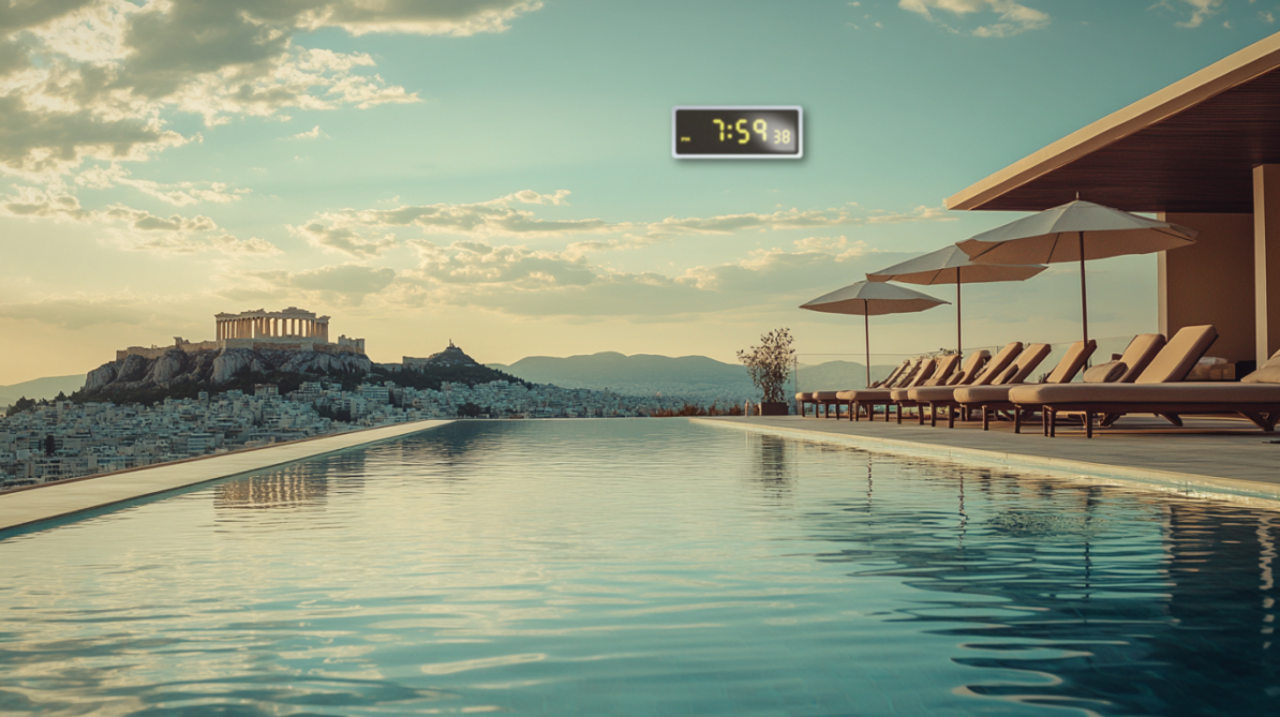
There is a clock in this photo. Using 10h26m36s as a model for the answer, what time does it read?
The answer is 7h59m38s
